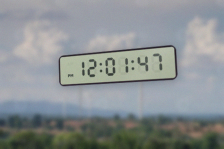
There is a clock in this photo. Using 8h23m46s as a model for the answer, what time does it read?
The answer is 12h01m47s
